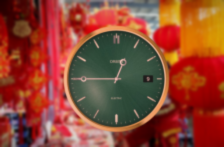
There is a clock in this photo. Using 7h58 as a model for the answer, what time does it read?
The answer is 12h45
